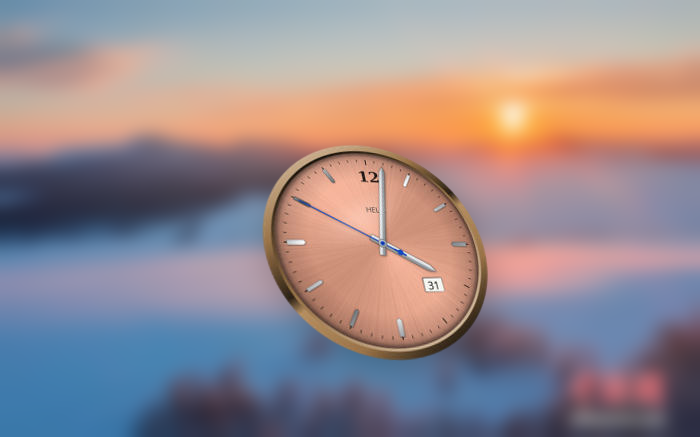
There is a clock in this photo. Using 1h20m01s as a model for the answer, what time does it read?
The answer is 4h01m50s
